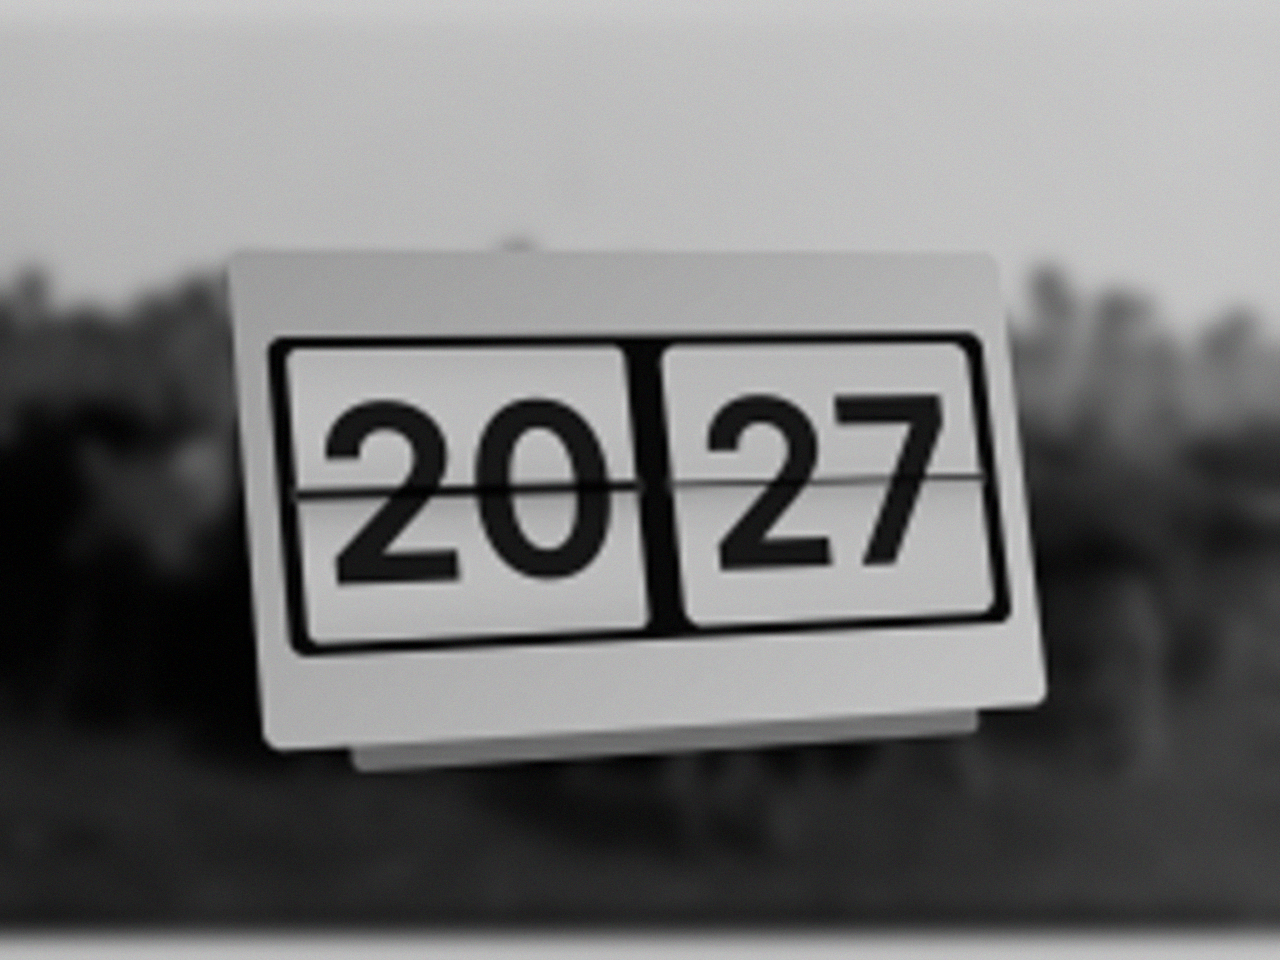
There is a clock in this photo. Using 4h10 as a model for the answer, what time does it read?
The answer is 20h27
